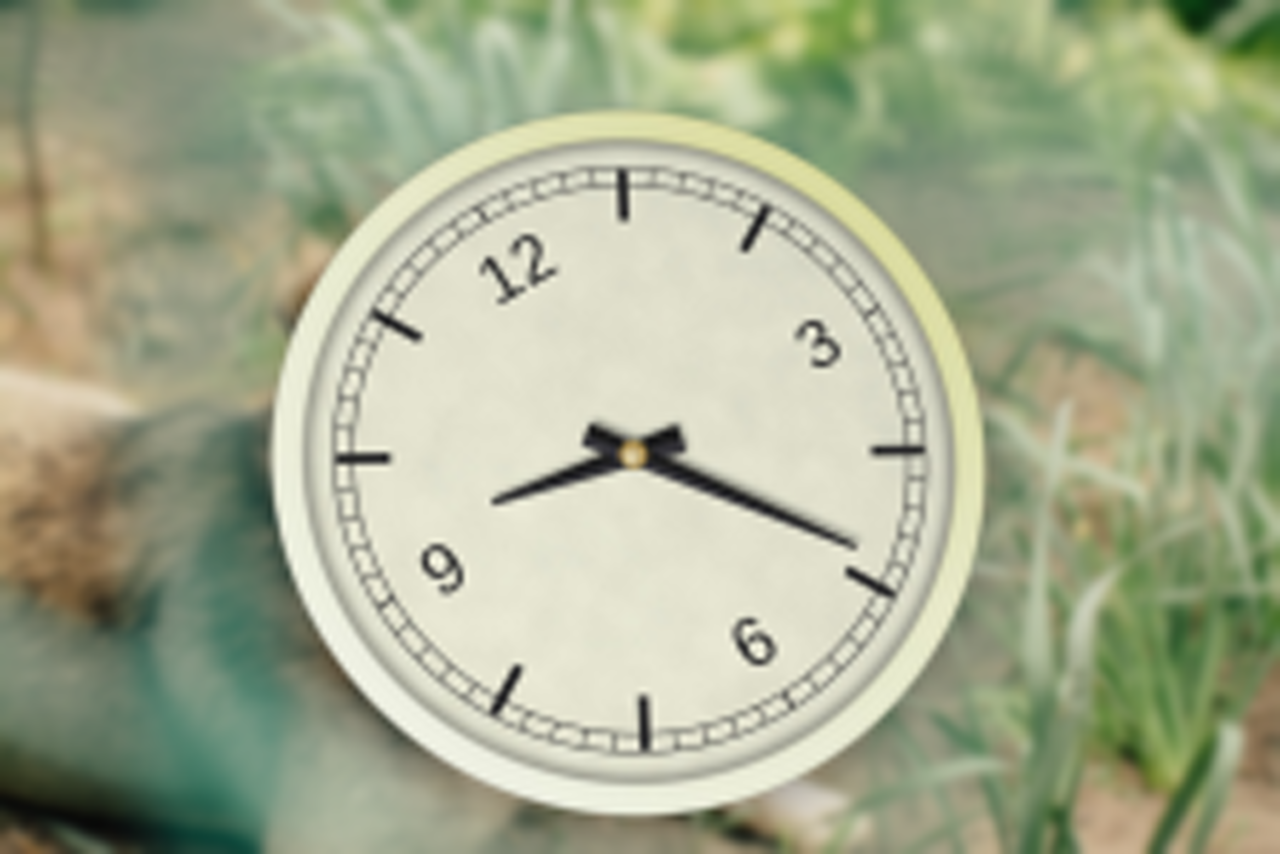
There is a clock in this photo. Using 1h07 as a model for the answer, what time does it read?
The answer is 9h24
